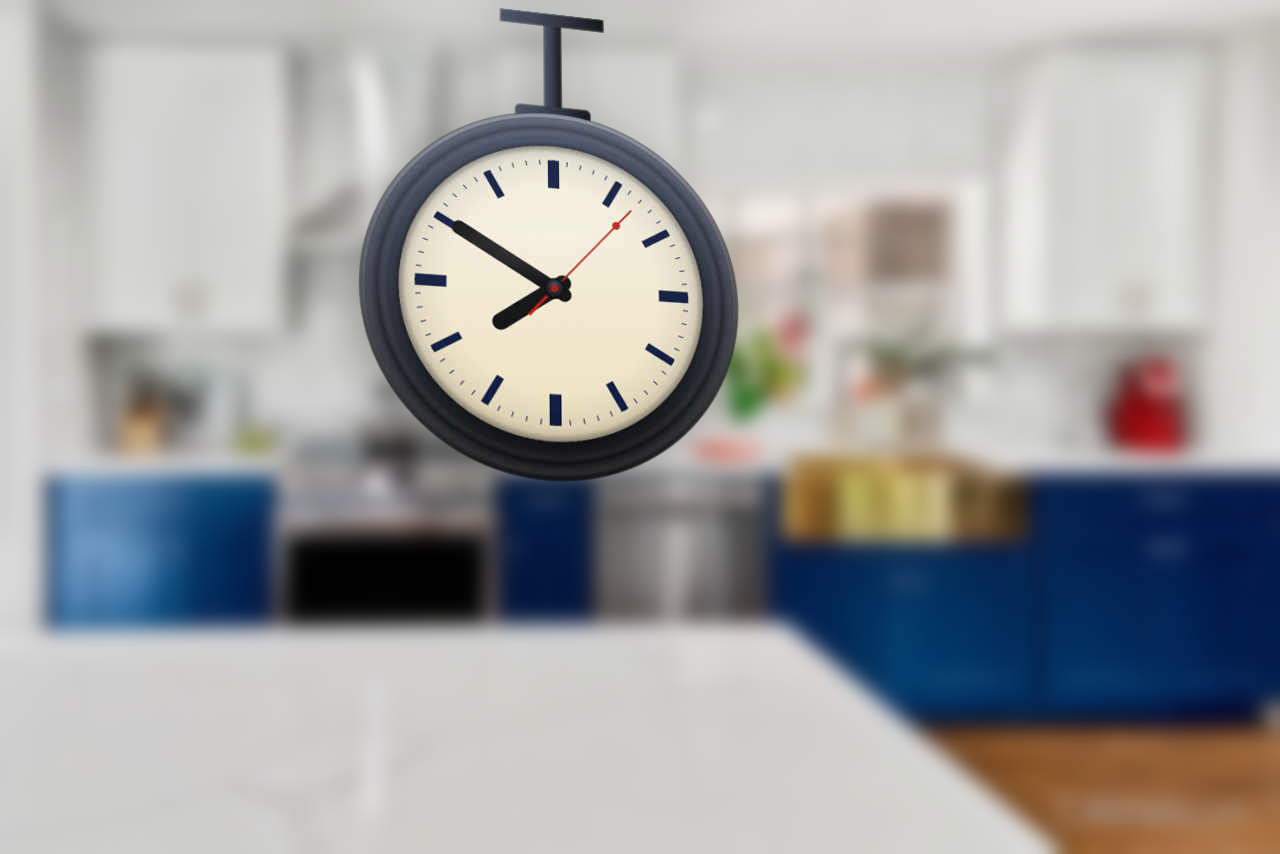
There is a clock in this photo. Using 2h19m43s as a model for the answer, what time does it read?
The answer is 7h50m07s
